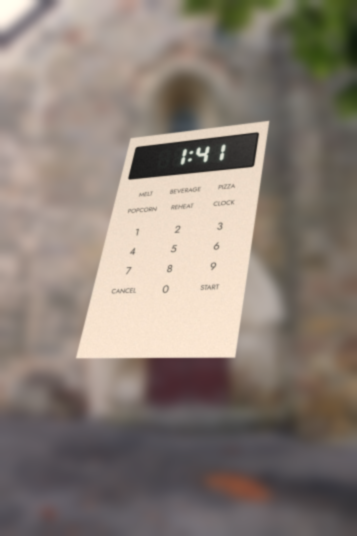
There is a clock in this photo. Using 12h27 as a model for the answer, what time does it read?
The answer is 1h41
